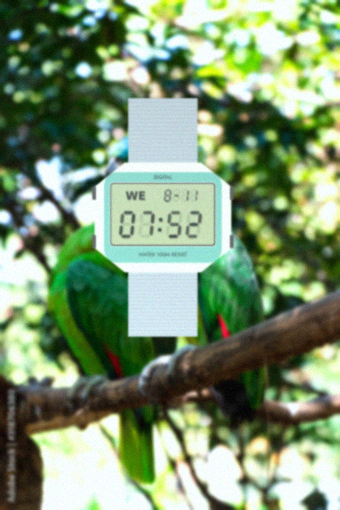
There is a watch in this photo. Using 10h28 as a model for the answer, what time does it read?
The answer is 7h52
